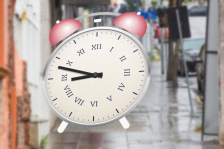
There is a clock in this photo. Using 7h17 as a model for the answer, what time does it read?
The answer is 8h48
